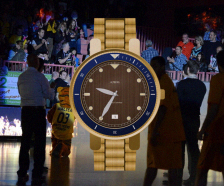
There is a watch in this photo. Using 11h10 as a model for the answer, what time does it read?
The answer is 9h35
